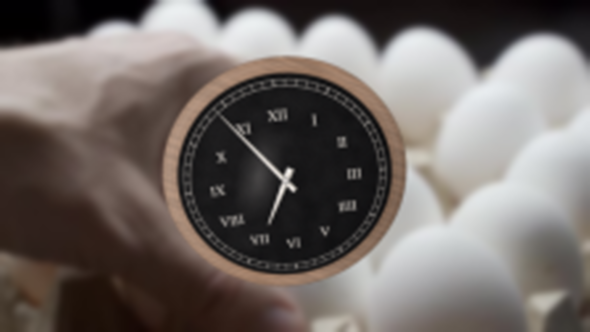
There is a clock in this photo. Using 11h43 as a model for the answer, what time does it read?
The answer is 6h54
